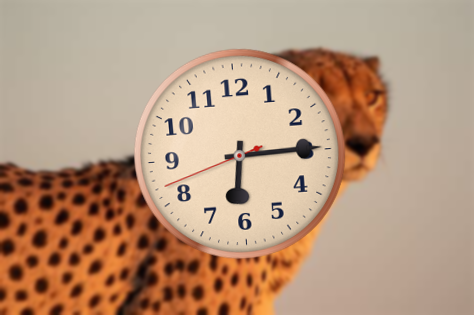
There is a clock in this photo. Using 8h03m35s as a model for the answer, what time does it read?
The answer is 6h14m42s
